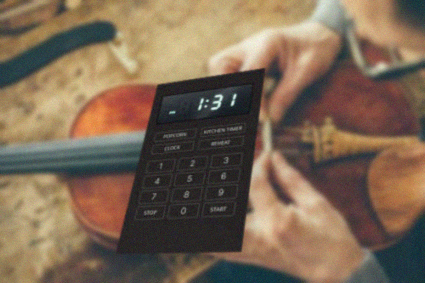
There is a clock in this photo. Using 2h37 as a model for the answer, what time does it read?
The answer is 1h31
